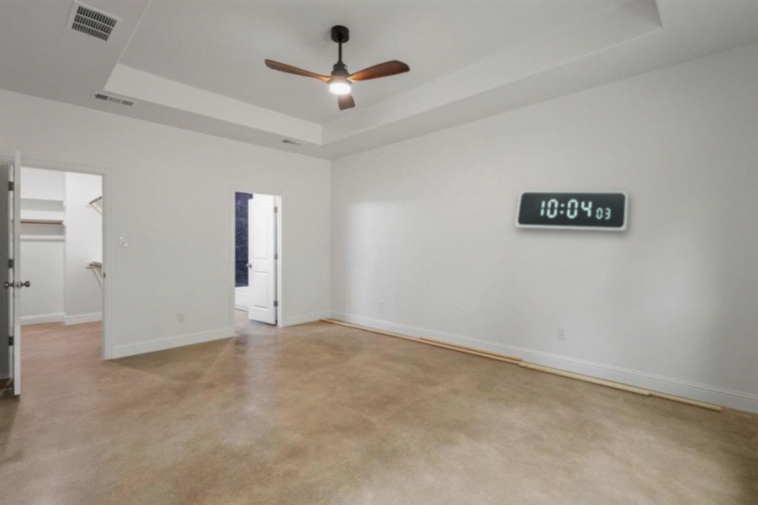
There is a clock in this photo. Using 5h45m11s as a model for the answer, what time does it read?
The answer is 10h04m03s
